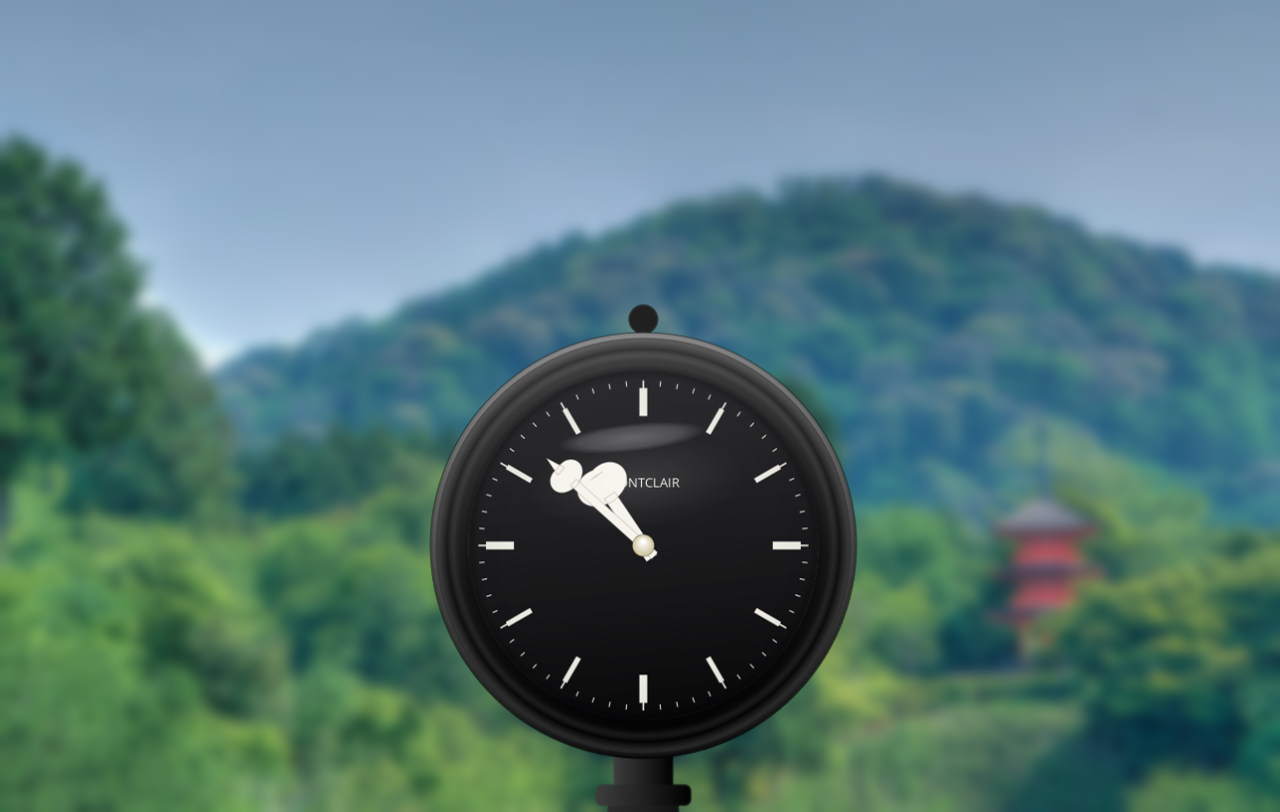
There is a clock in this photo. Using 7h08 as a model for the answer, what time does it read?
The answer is 10h52
